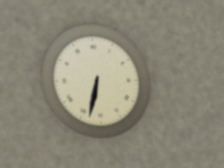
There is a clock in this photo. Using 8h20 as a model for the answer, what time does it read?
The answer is 6h33
